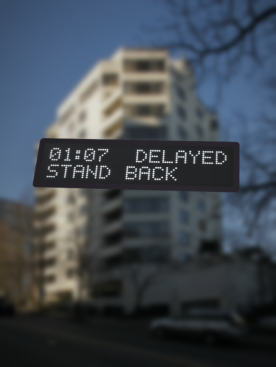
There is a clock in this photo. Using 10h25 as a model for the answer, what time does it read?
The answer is 1h07
